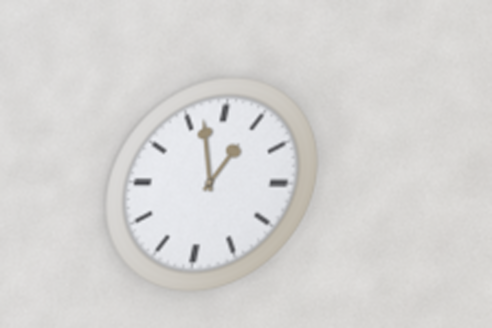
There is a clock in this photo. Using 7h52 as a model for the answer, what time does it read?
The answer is 12h57
